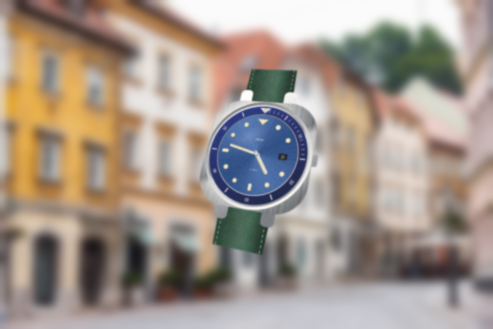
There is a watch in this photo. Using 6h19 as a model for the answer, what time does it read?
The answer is 4h47
